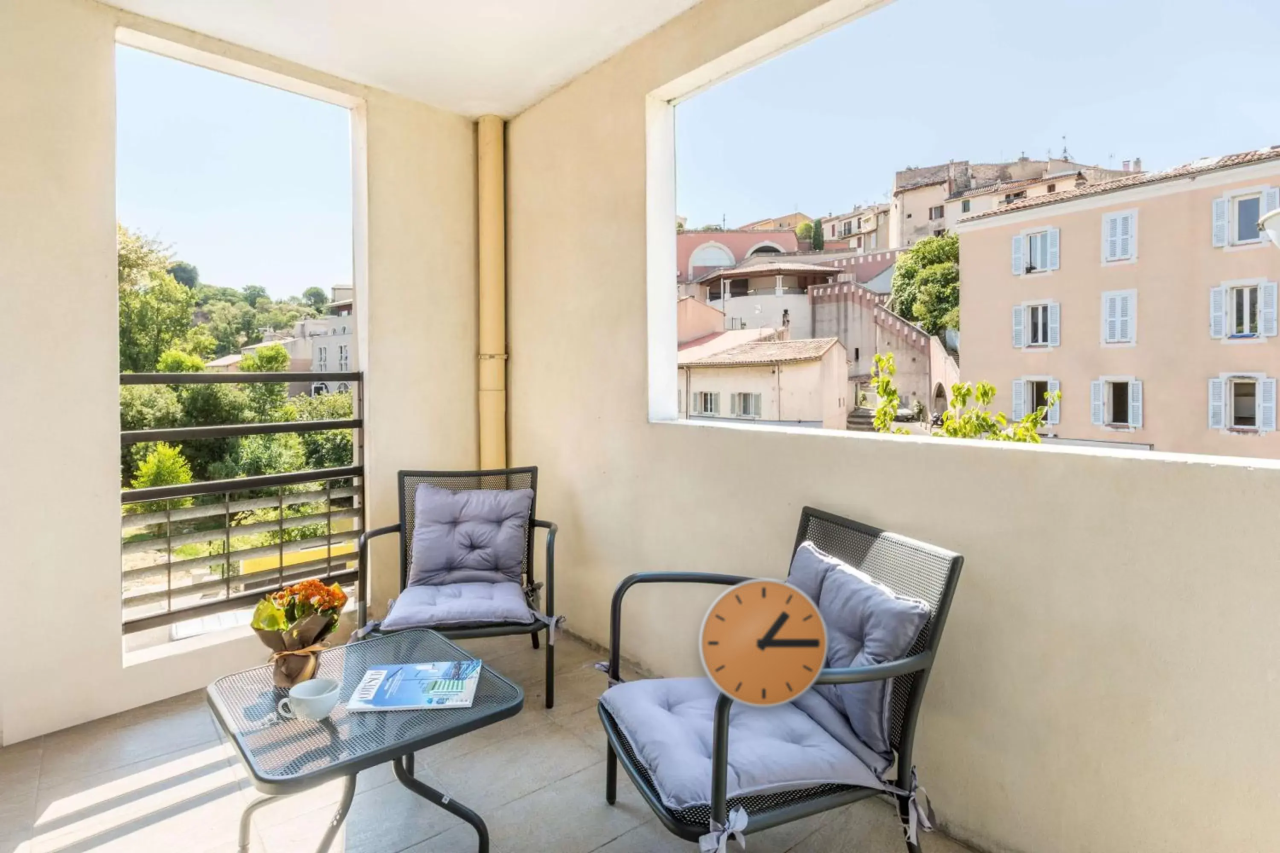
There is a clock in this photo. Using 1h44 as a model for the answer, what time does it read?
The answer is 1h15
